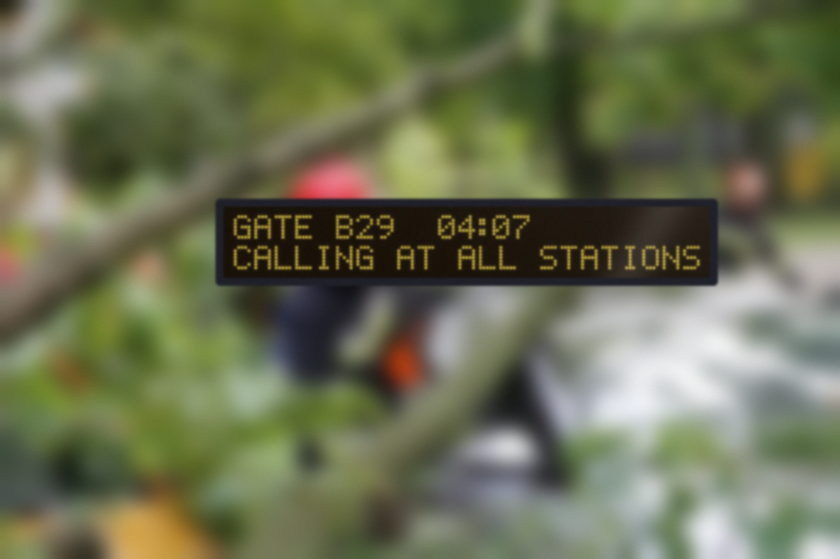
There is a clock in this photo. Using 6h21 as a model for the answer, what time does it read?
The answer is 4h07
